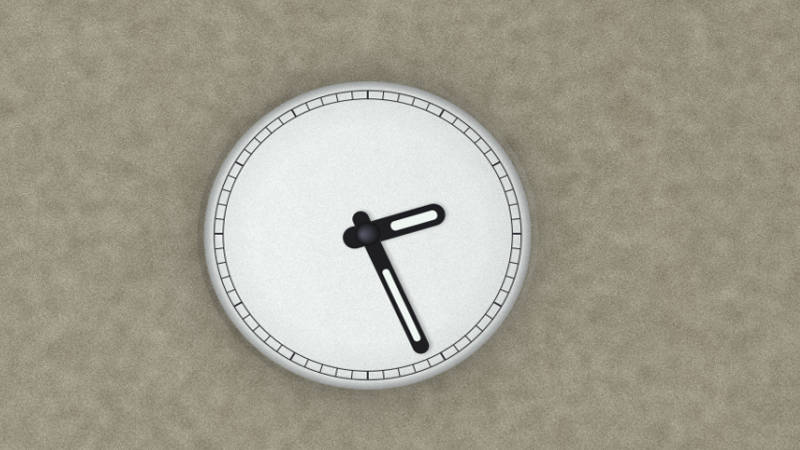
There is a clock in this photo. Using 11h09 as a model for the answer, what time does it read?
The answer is 2h26
